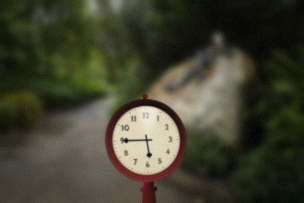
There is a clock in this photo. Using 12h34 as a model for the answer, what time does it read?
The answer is 5h45
